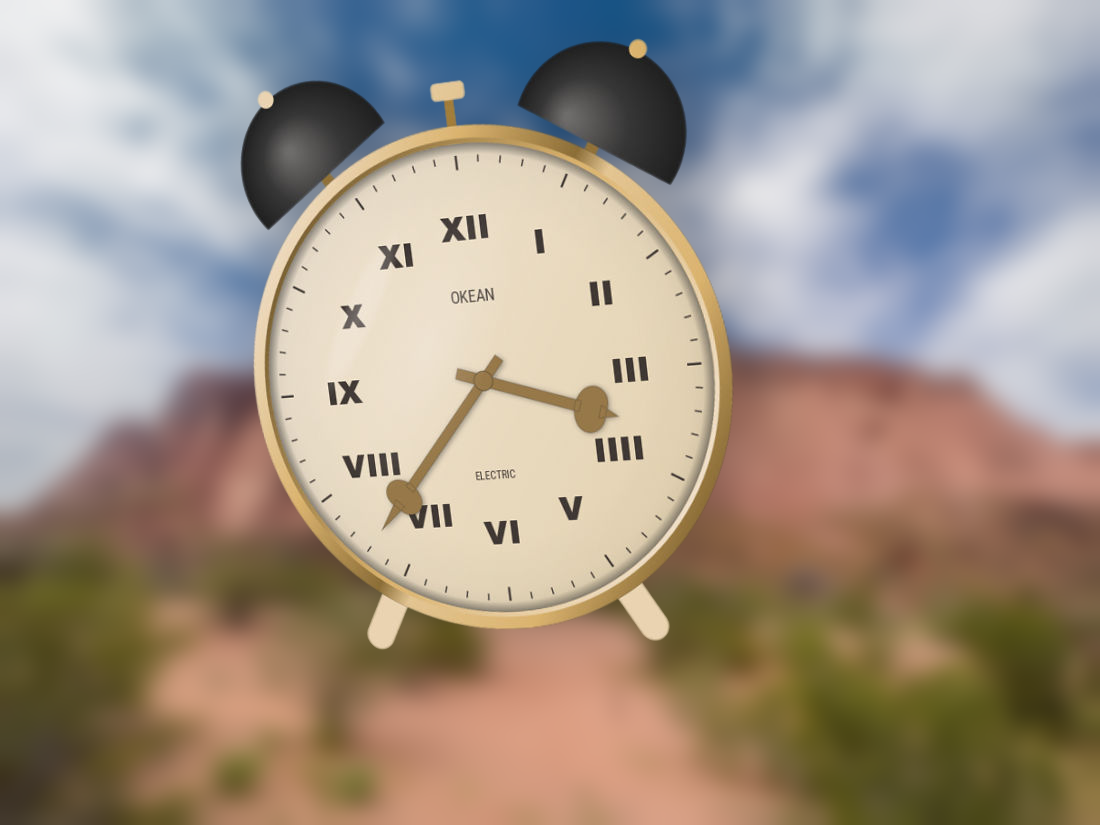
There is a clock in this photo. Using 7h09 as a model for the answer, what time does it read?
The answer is 3h37
